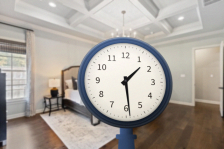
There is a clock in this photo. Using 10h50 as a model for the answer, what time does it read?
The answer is 1h29
